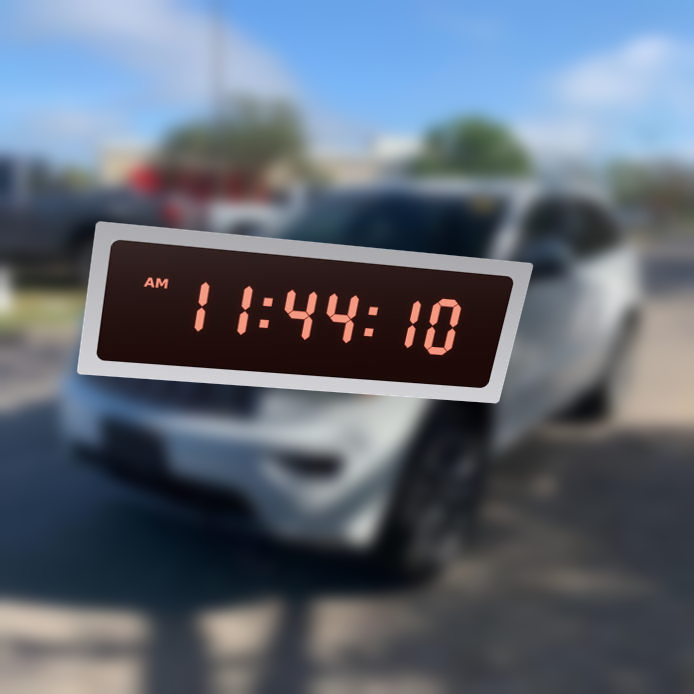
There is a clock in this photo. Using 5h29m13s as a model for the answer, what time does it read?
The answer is 11h44m10s
